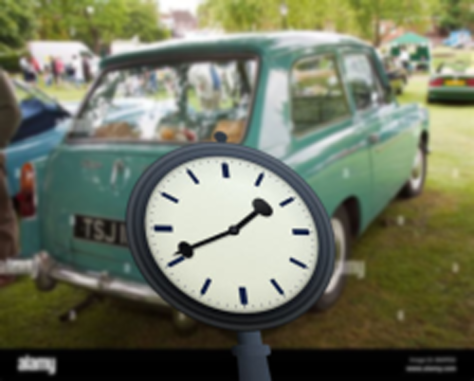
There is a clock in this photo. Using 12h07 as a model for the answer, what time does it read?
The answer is 1h41
